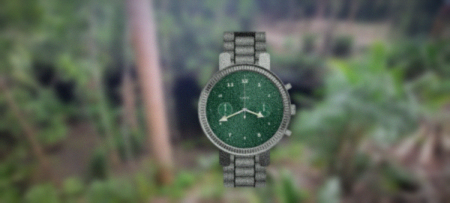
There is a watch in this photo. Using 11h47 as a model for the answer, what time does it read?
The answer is 3h41
